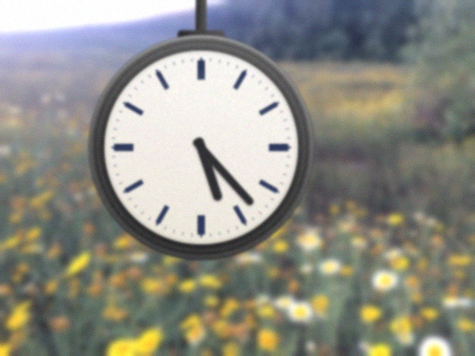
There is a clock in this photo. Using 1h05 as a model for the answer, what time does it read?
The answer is 5h23
